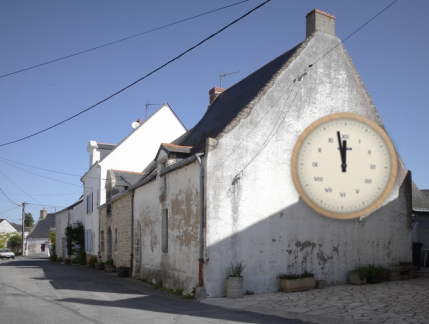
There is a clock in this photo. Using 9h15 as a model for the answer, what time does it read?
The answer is 11h58
